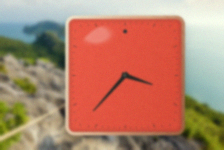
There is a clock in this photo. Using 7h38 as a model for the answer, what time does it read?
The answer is 3h37
